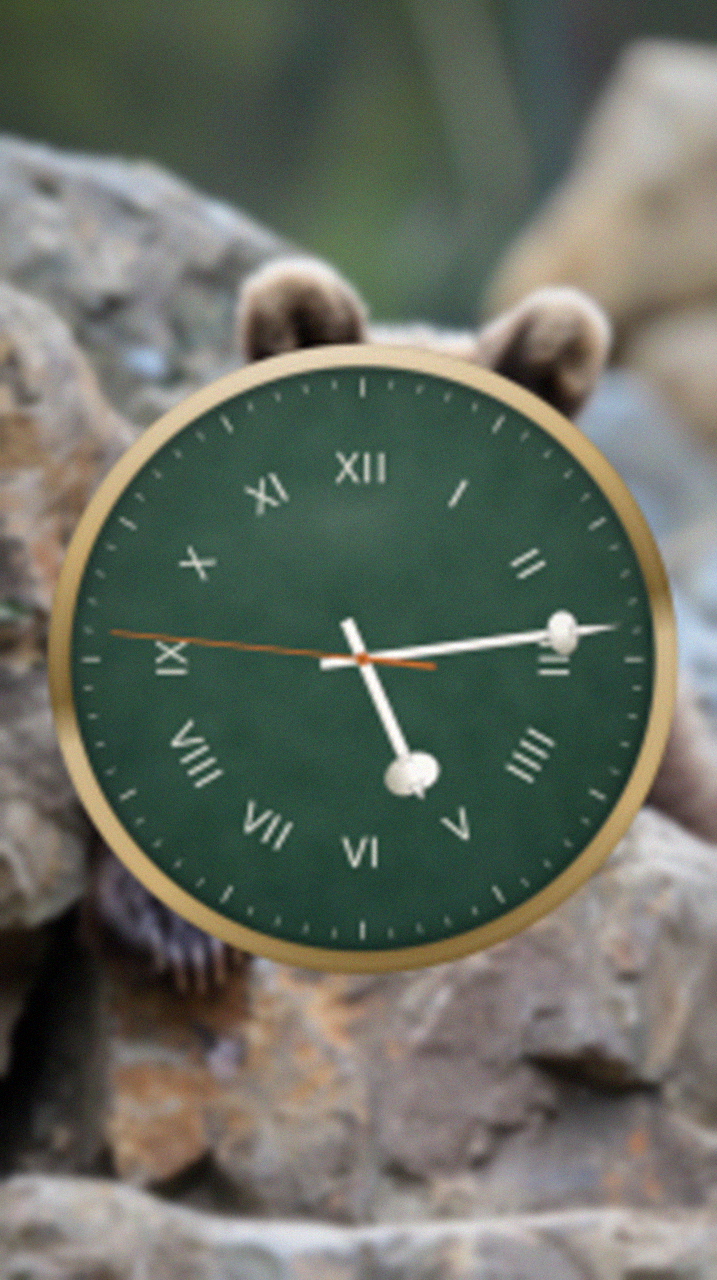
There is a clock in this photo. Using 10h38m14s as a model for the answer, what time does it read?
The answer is 5h13m46s
